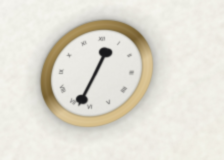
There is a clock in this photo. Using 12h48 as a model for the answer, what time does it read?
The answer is 12h33
